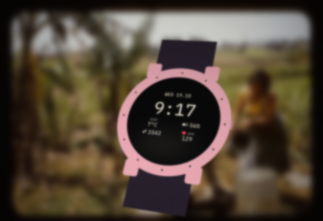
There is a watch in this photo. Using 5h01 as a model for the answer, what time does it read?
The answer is 9h17
